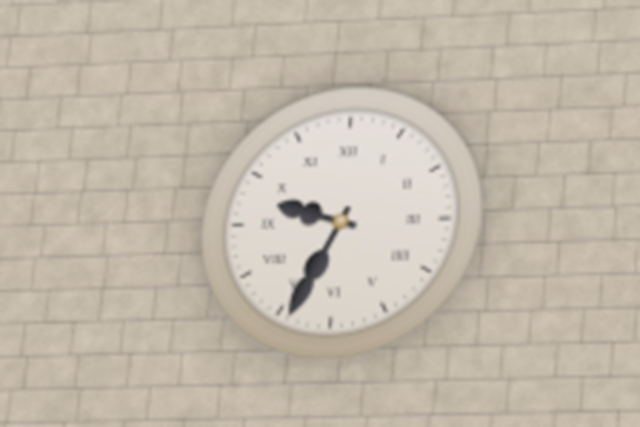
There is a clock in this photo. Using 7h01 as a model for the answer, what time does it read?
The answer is 9h34
